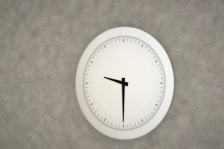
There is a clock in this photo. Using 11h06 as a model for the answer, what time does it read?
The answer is 9h30
